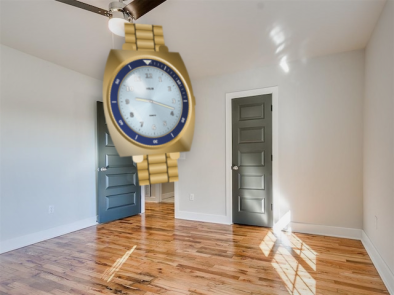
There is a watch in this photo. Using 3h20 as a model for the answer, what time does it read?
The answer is 9h18
